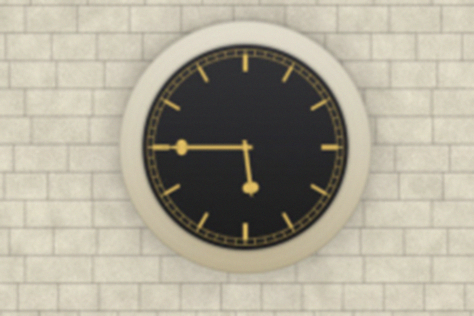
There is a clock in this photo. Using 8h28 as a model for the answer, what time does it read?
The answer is 5h45
